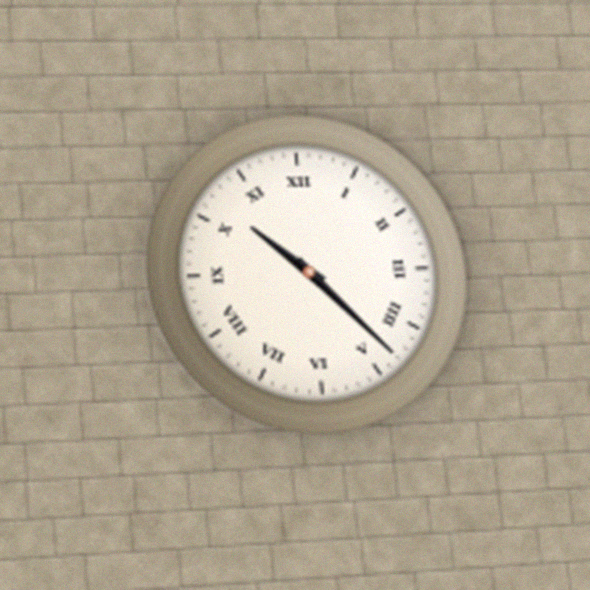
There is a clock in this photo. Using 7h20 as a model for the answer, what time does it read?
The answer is 10h23
